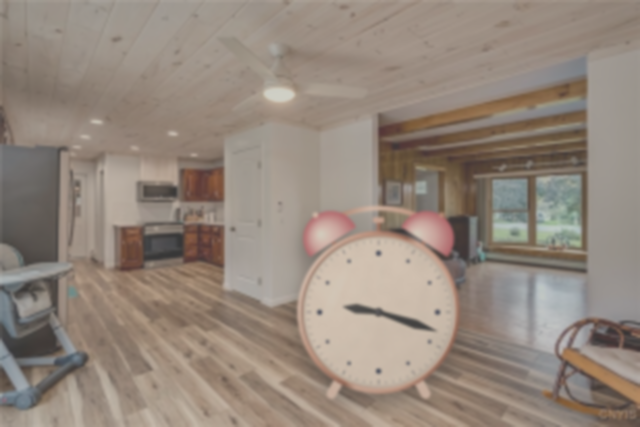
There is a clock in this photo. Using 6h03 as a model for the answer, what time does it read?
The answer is 9h18
